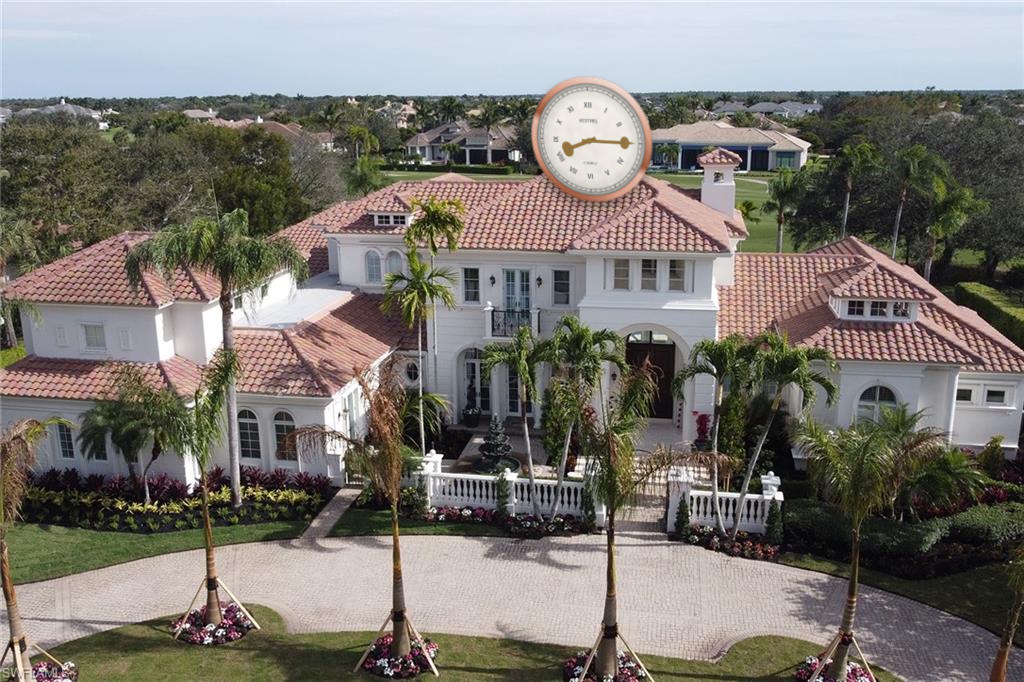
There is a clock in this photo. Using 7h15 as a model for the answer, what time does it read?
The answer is 8h15
